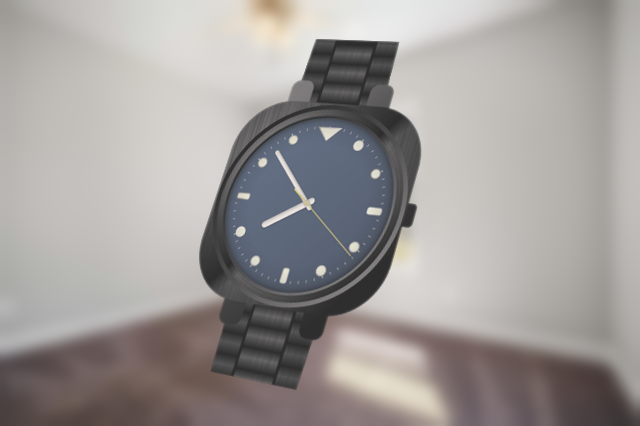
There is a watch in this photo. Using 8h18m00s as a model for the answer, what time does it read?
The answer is 7h52m21s
